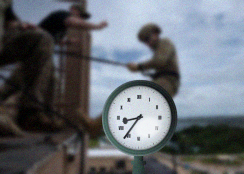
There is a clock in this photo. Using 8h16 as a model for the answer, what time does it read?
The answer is 8h36
